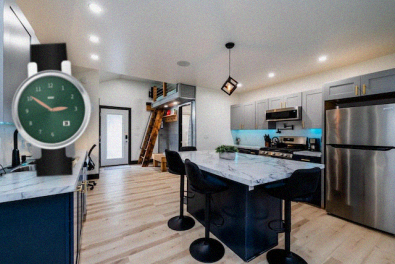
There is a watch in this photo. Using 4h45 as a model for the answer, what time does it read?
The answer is 2h51
